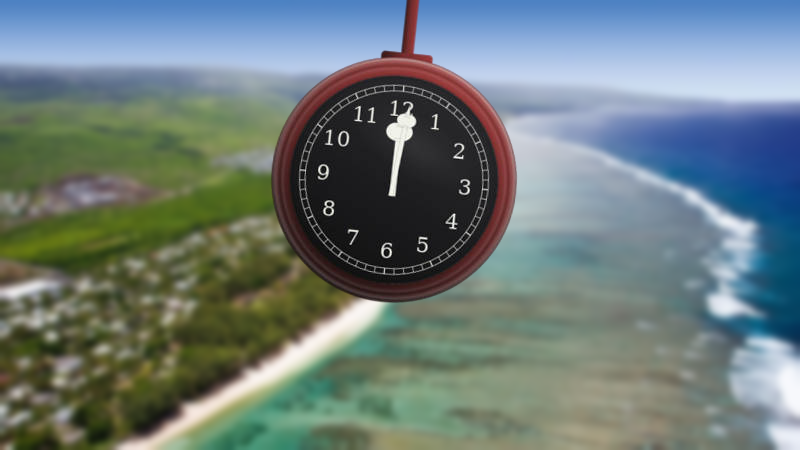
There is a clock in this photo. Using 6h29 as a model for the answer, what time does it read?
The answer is 12h01
